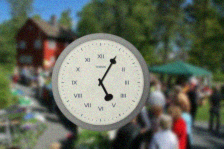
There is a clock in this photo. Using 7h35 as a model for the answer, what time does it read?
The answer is 5h05
